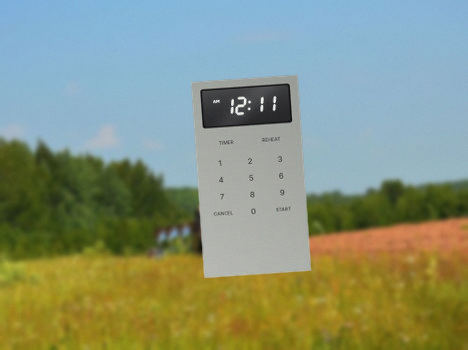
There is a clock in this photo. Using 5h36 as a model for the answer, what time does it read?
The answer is 12h11
